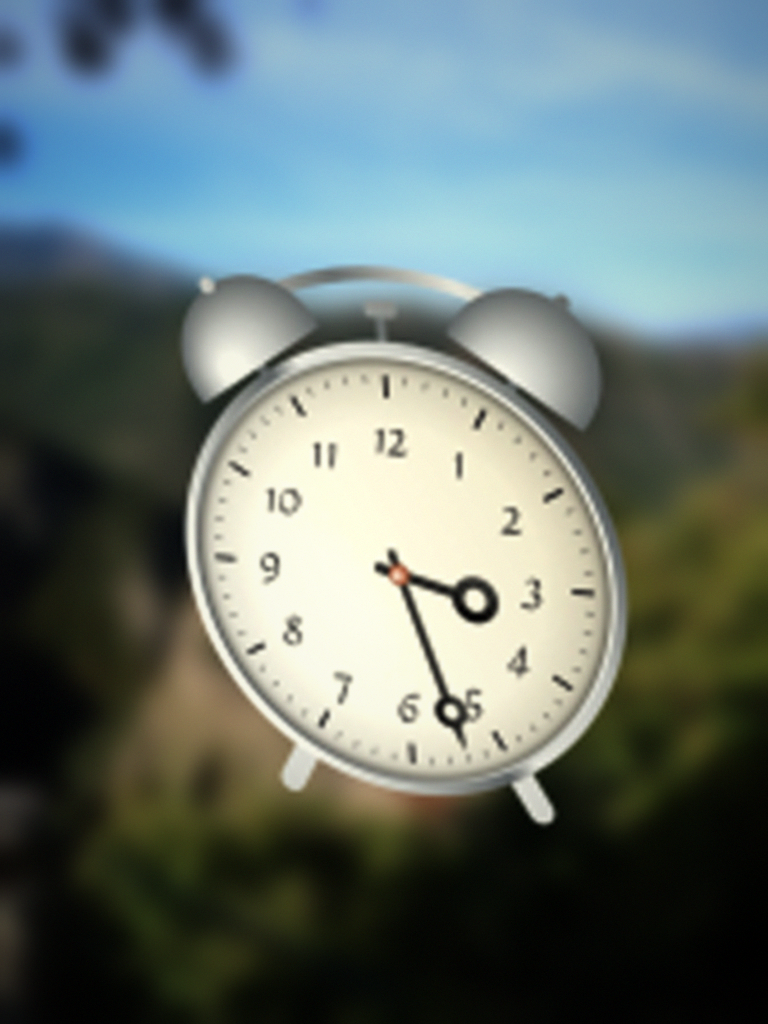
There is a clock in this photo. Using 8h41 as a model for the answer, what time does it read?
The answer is 3h27
